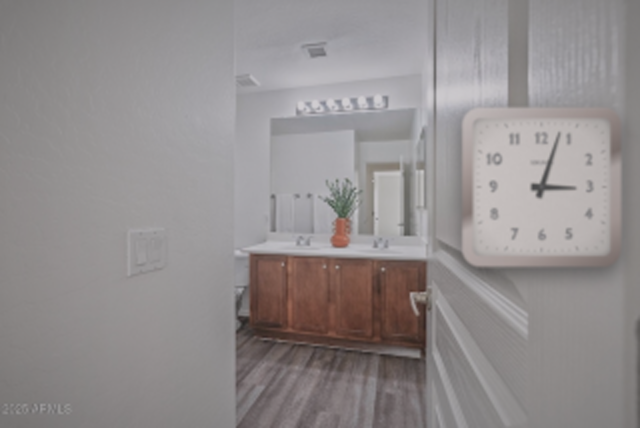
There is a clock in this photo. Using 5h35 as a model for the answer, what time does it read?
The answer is 3h03
